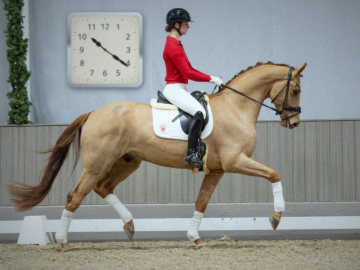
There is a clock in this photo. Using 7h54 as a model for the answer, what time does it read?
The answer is 10h21
